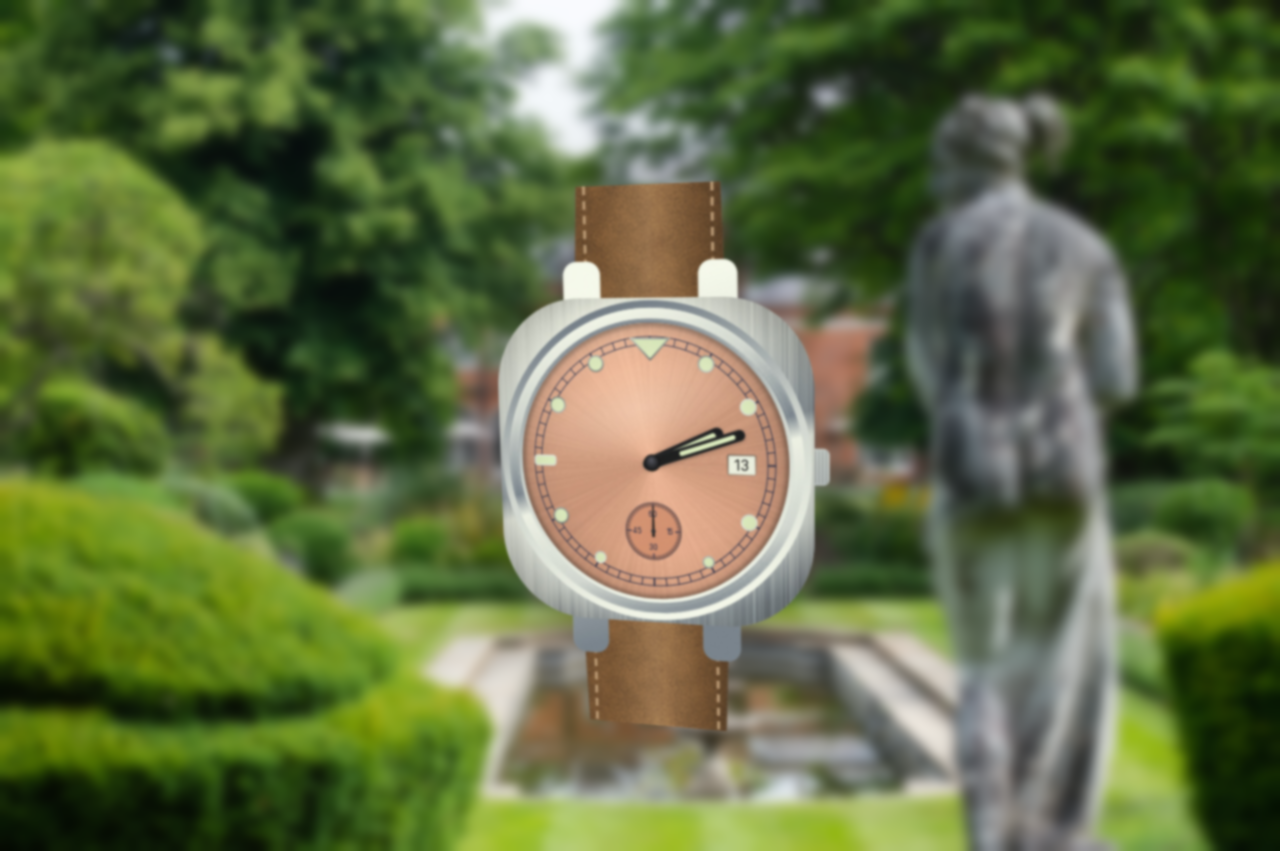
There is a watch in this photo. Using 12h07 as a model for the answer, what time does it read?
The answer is 2h12
